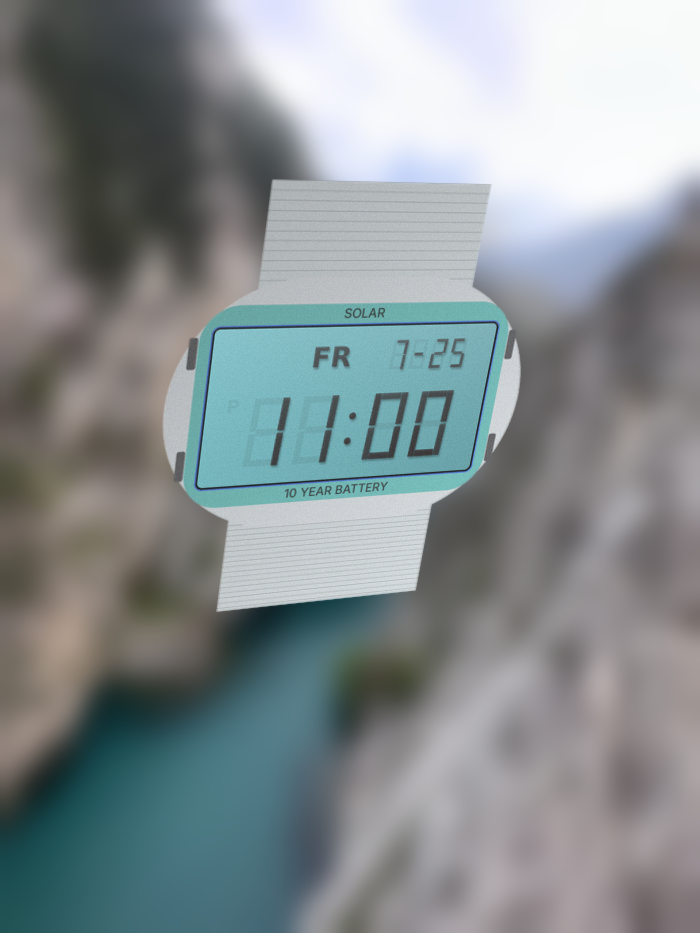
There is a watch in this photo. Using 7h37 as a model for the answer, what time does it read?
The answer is 11h00
